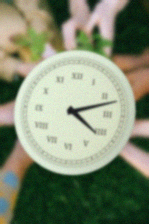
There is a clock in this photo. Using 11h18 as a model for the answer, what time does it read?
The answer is 4h12
